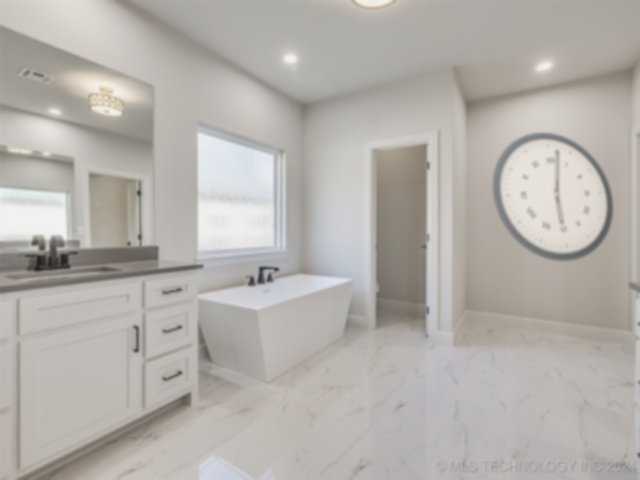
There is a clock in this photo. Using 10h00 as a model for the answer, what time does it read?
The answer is 6h02
